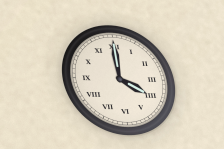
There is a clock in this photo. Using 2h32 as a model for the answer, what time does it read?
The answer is 4h00
